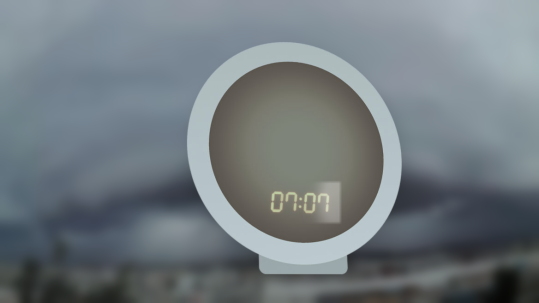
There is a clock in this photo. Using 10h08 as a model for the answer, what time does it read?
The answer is 7h07
